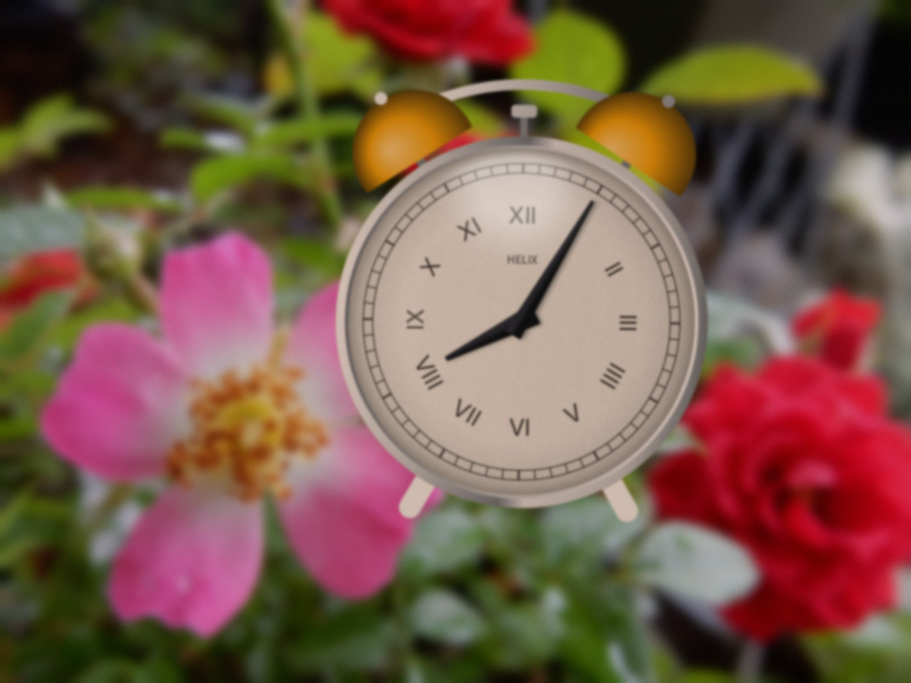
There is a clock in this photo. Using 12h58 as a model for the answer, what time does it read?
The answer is 8h05
